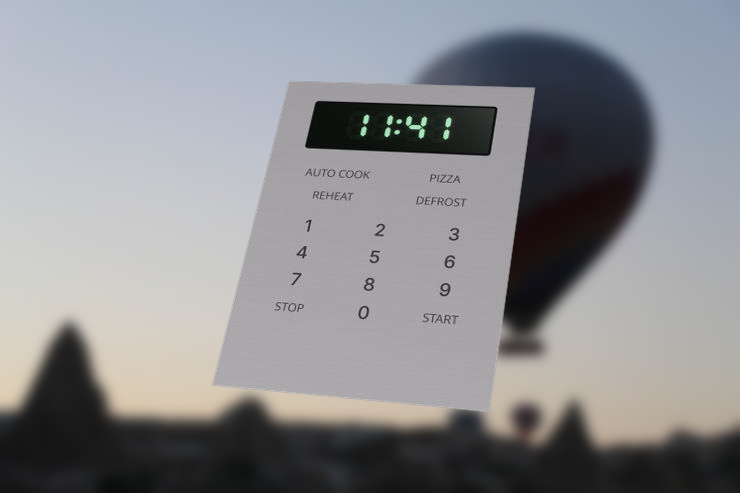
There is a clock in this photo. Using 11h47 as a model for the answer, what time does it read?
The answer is 11h41
